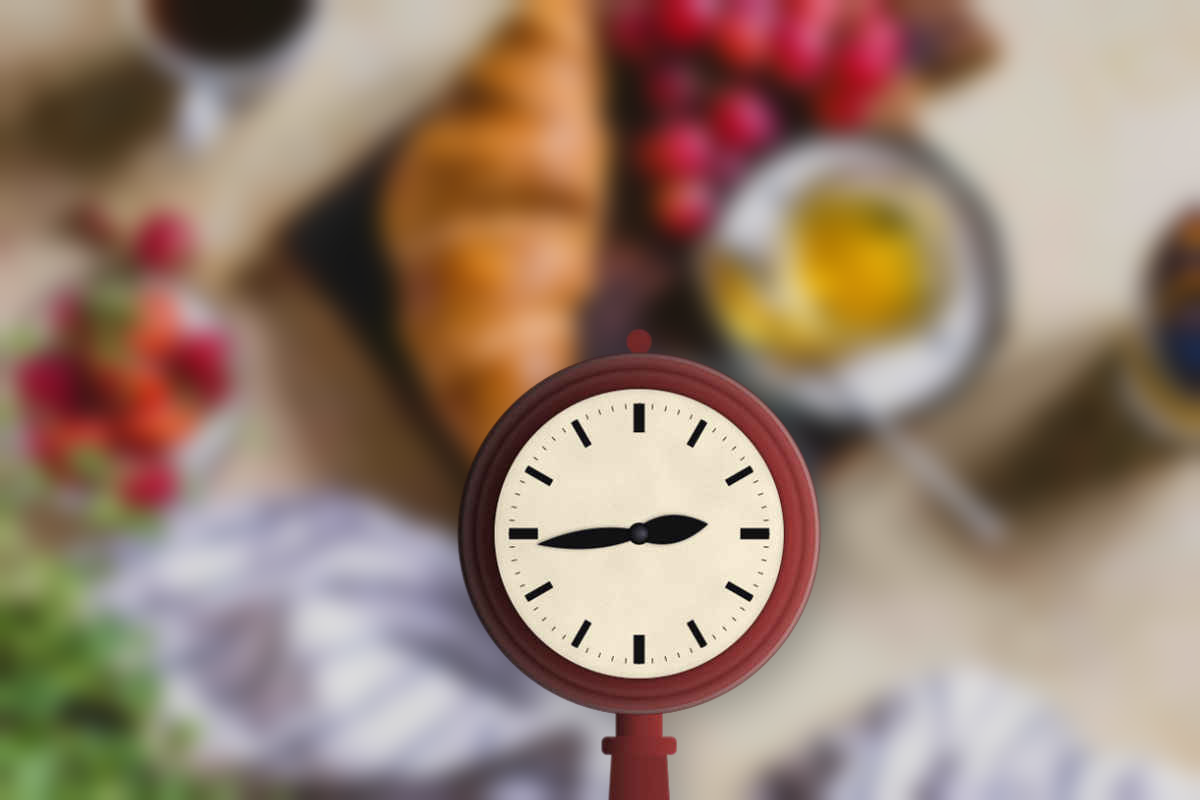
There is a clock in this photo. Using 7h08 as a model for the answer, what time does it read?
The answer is 2h44
